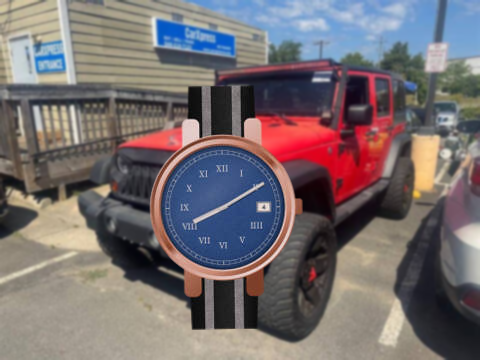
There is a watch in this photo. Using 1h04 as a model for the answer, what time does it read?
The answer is 8h10
